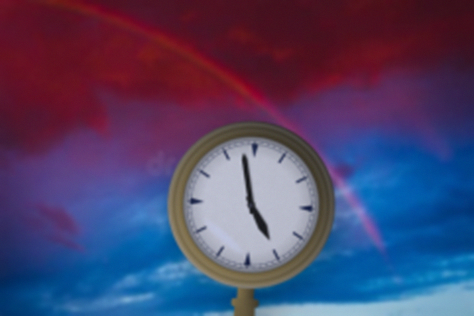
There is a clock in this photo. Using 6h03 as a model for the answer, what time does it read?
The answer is 4h58
